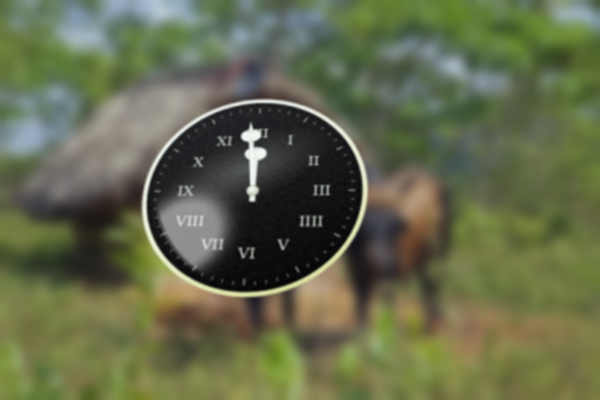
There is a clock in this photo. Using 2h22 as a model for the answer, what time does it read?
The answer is 11h59
